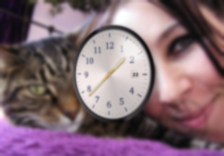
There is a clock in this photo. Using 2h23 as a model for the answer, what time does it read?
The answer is 1h38
